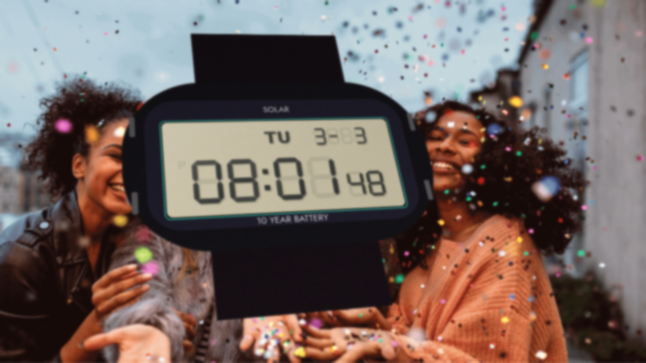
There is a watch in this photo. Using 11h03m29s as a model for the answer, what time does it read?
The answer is 8h01m48s
